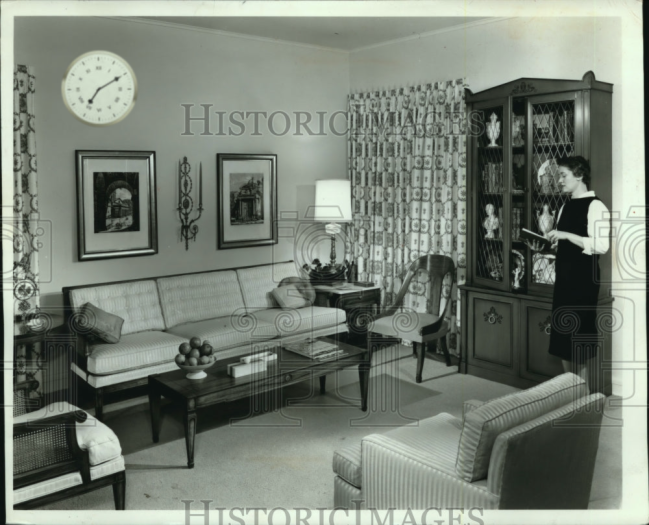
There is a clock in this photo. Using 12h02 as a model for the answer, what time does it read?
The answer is 7h10
